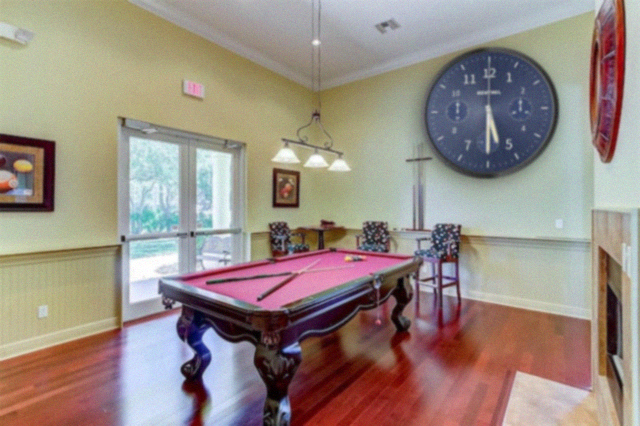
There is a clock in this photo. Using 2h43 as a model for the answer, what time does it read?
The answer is 5h30
